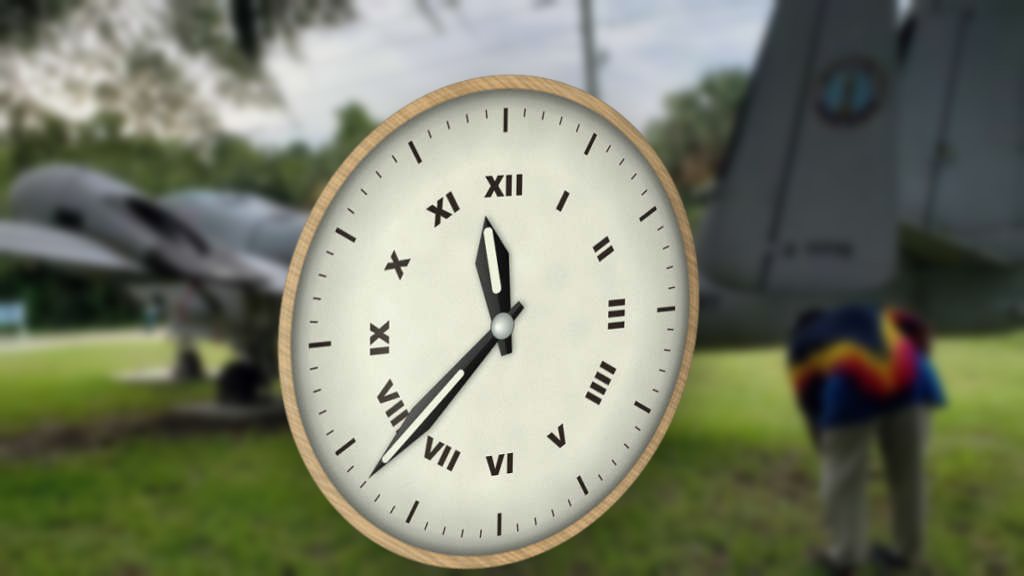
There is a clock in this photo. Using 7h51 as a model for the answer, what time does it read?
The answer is 11h38
